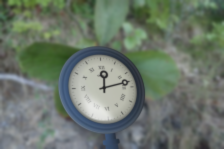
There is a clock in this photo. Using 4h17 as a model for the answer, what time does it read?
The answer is 12h13
